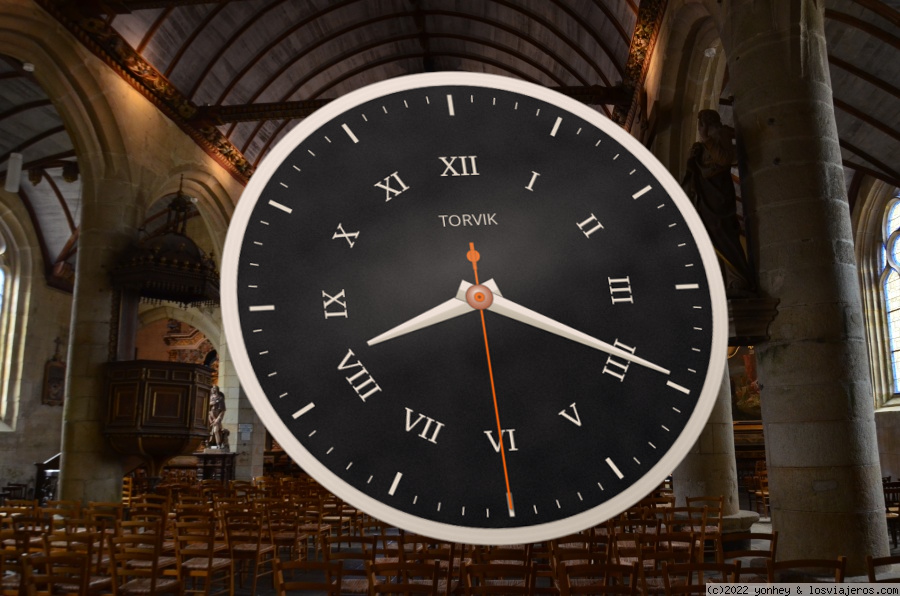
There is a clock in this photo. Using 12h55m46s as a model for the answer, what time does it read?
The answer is 8h19m30s
